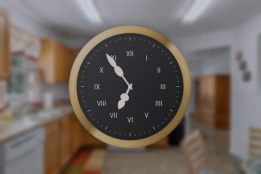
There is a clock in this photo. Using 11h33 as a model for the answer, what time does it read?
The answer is 6h54
